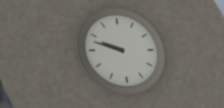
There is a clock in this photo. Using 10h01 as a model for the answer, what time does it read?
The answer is 9h48
